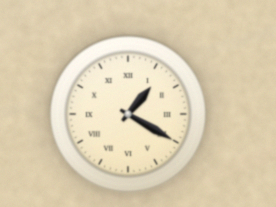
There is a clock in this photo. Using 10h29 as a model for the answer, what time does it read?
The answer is 1h20
